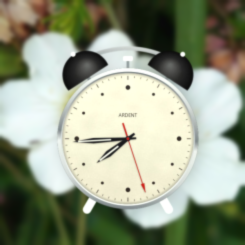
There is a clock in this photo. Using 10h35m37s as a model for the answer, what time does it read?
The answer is 7h44m27s
